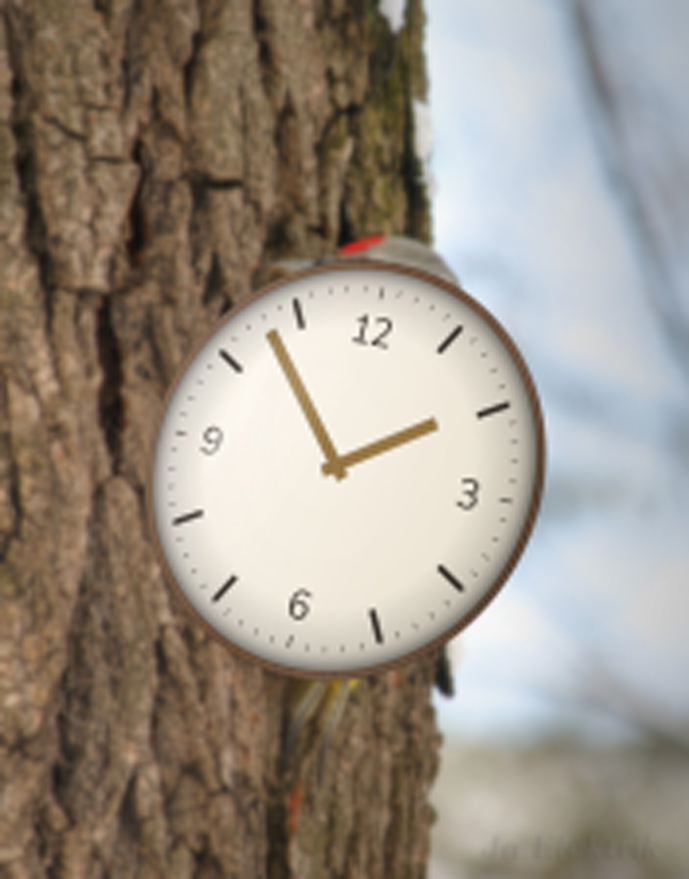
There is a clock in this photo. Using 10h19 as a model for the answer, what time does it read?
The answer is 1h53
